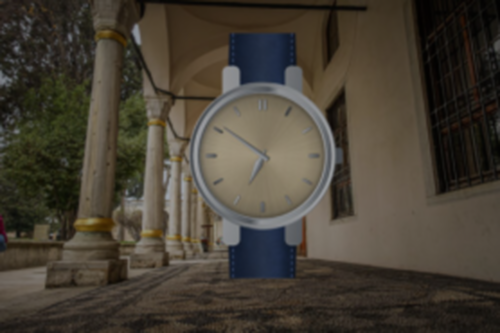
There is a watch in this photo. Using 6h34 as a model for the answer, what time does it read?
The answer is 6h51
